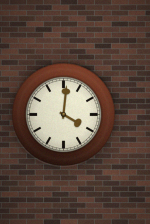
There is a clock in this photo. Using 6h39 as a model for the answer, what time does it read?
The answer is 4h01
